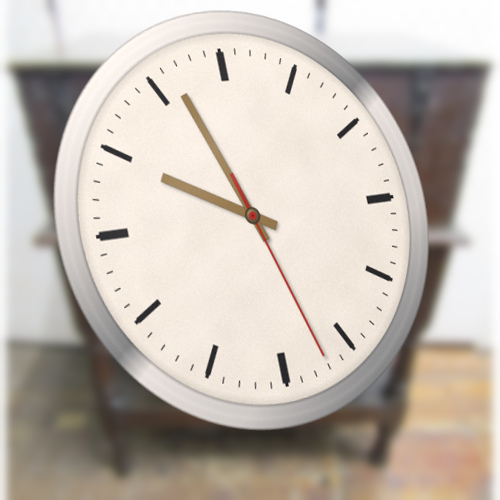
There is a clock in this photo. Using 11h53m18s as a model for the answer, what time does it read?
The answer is 9h56m27s
